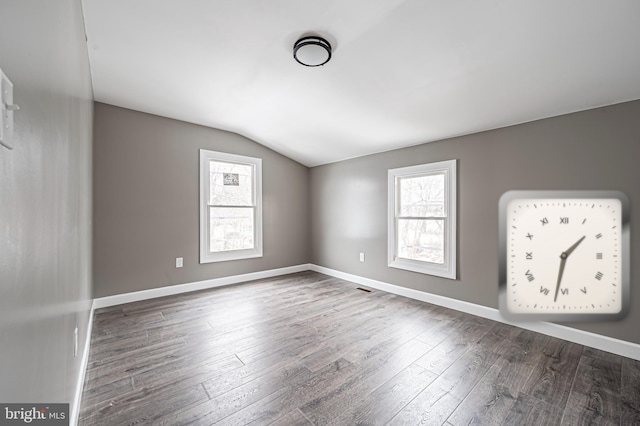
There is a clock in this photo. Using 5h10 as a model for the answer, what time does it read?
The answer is 1h32
